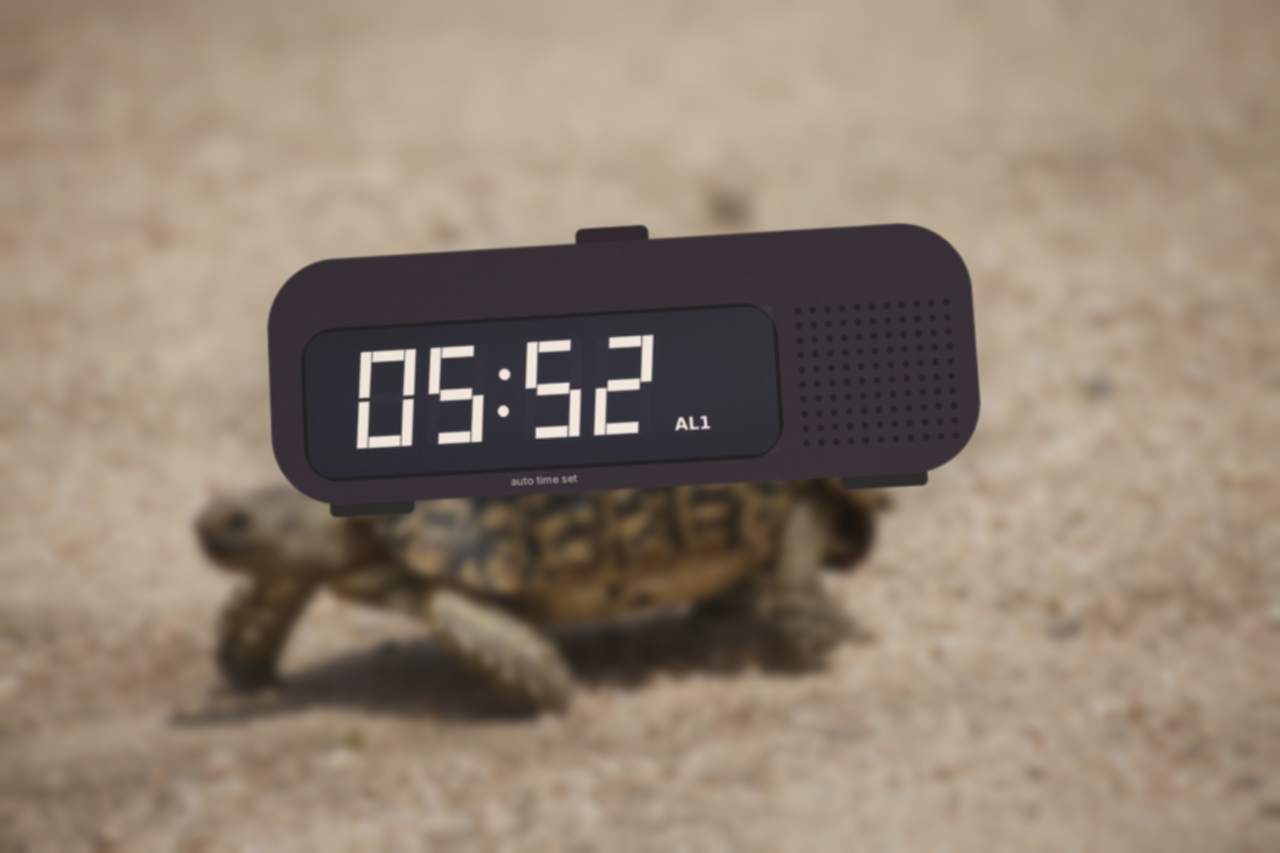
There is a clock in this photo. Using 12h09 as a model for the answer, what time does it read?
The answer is 5h52
